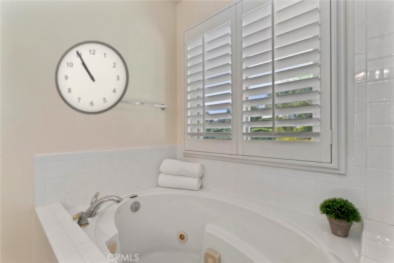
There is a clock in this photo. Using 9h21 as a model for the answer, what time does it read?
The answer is 10h55
